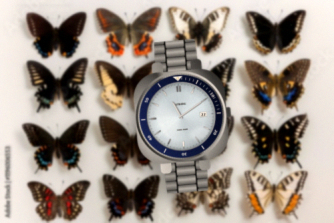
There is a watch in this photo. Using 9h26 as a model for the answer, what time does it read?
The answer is 11h10
